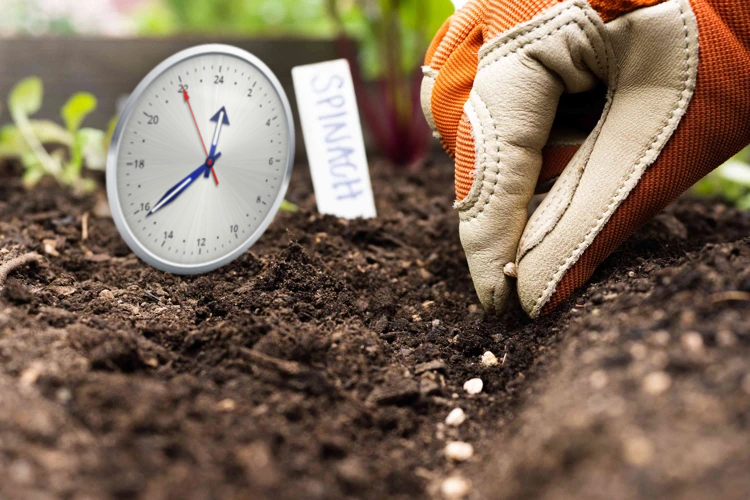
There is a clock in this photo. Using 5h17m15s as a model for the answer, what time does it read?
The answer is 0h38m55s
